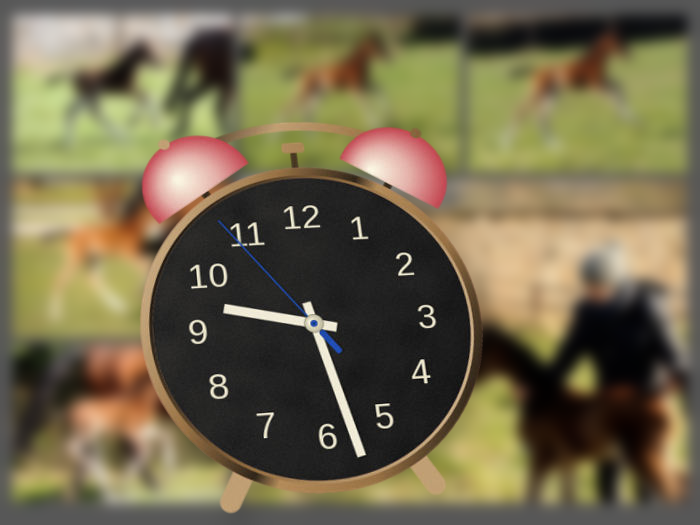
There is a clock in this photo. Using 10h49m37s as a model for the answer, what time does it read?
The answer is 9h27m54s
